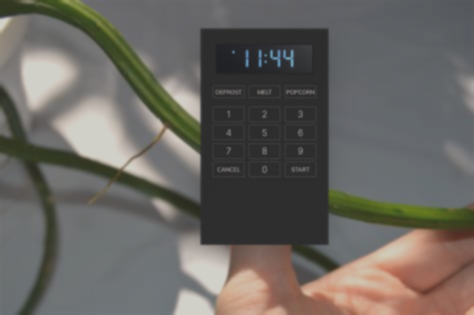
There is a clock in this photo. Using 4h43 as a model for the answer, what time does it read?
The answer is 11h44
